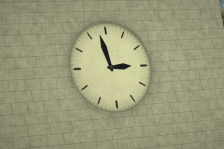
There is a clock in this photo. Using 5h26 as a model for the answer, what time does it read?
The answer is 2h58
